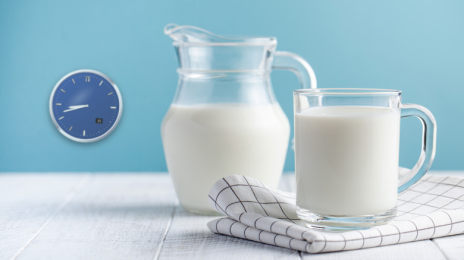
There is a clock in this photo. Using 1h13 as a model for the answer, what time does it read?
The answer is 8h42
